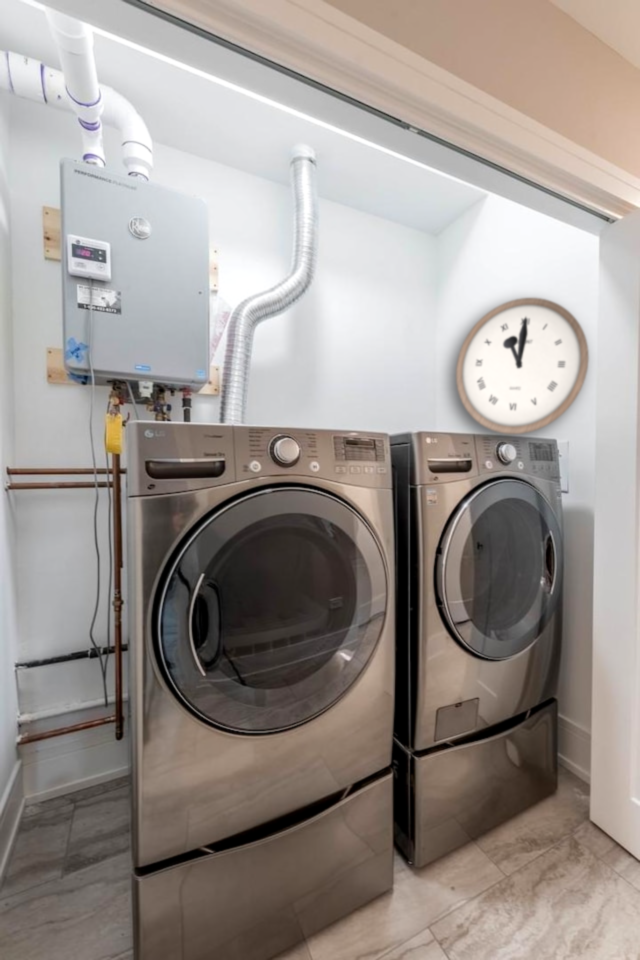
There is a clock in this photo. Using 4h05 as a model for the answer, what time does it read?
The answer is 11h00
